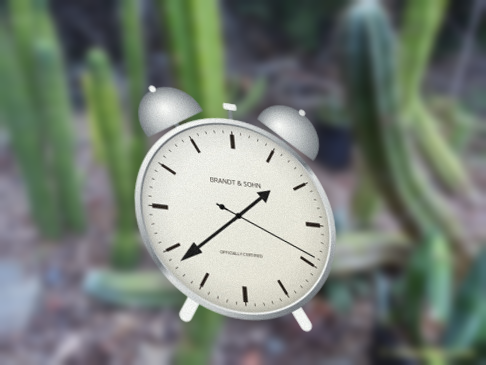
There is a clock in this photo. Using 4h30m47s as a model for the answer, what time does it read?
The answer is 1h38m19s
